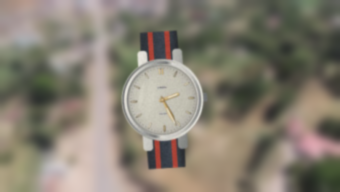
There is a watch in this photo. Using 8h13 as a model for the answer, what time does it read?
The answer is 2h26
